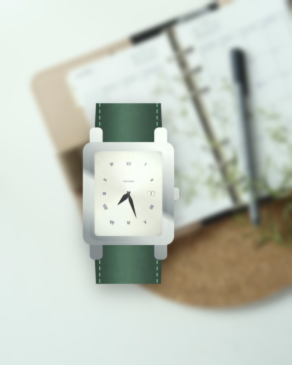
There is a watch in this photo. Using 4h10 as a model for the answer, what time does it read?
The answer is 7h27
